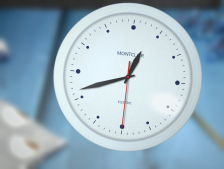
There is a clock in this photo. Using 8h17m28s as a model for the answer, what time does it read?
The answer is 12h41m30s
